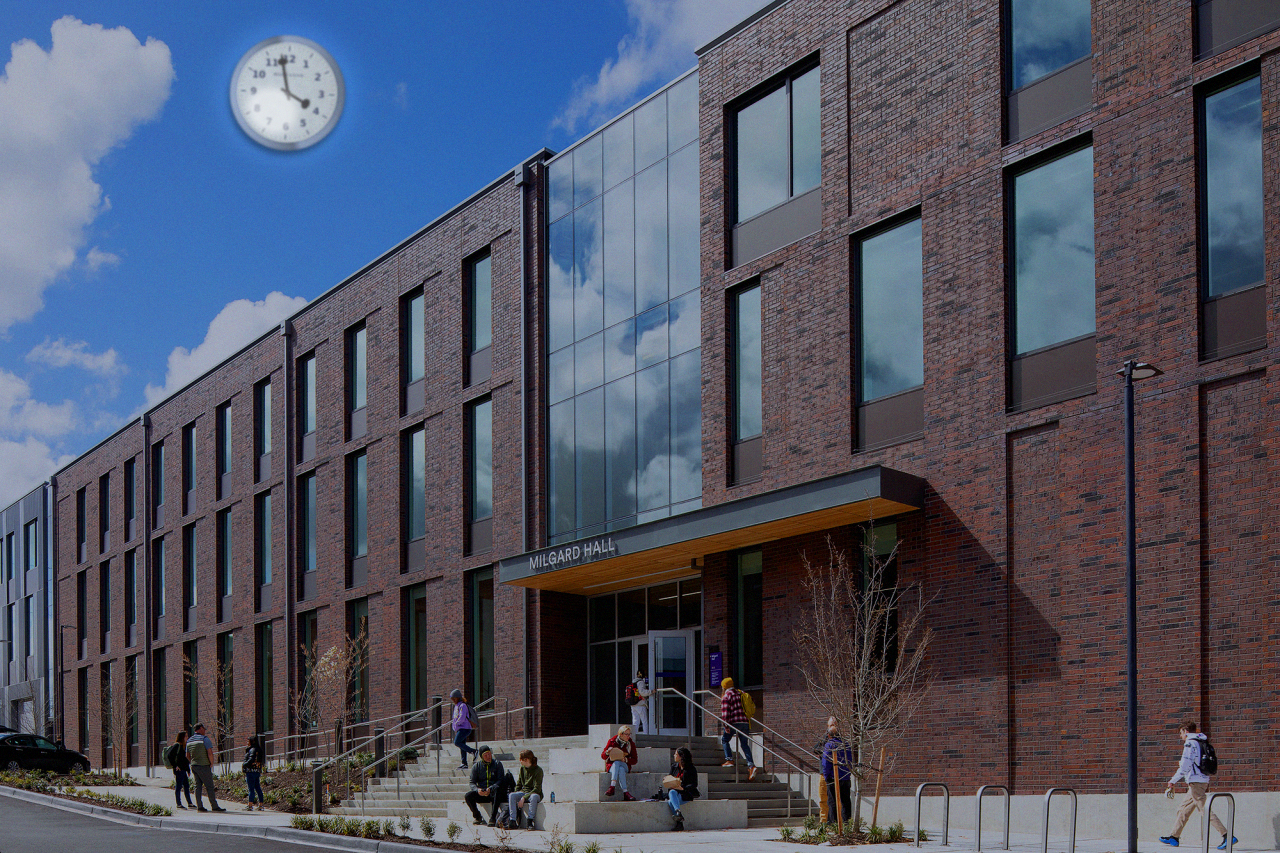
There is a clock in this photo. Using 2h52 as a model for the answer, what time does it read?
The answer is 3h58
